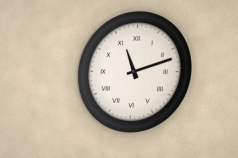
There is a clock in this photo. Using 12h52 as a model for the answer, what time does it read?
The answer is 11h12
